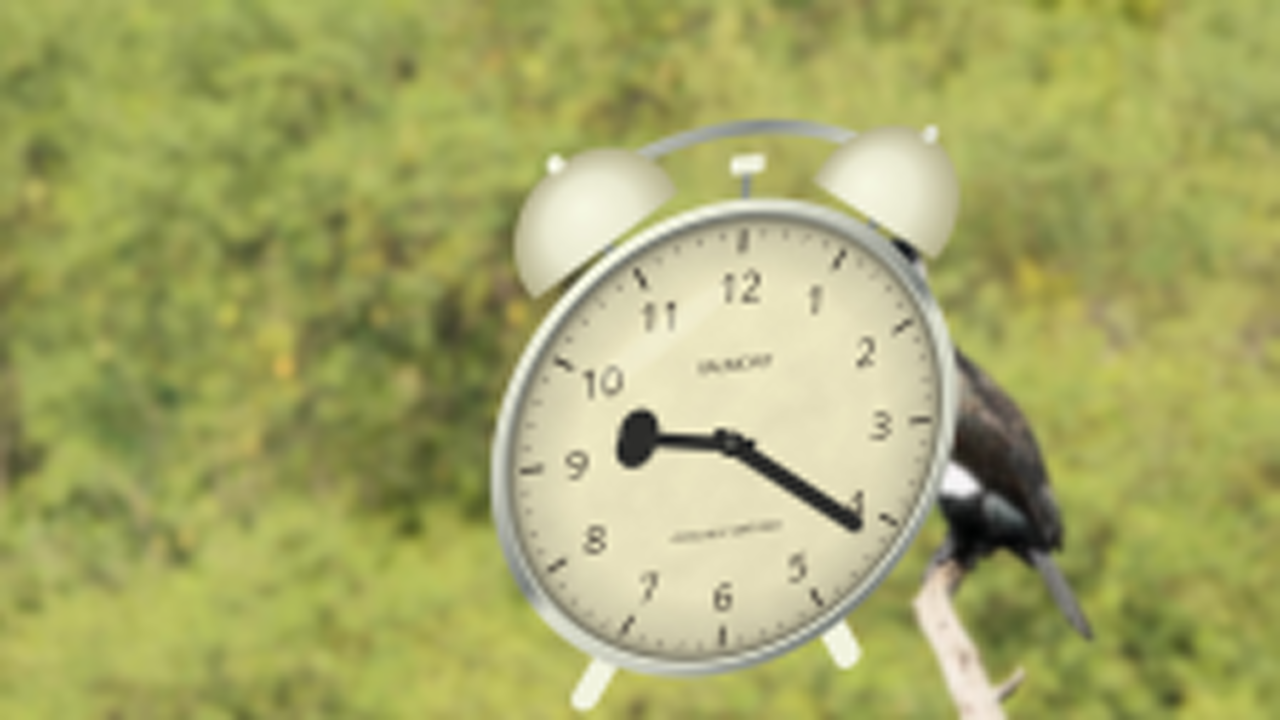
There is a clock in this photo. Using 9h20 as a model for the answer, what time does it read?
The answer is 9h21
